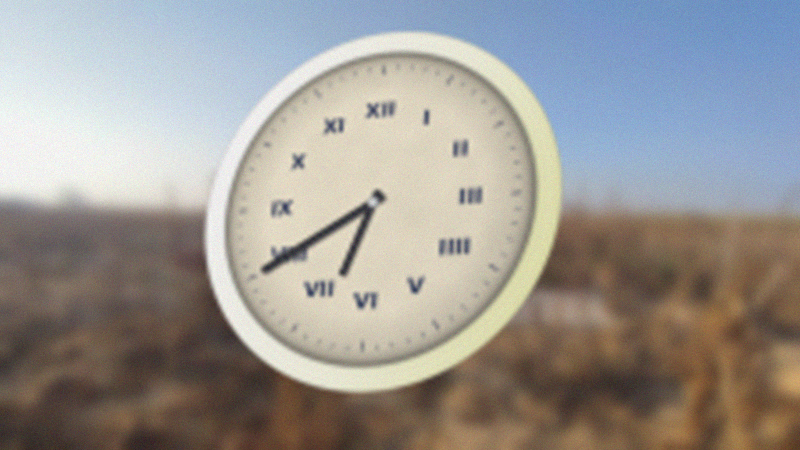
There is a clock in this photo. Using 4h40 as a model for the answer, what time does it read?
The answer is 6h40
